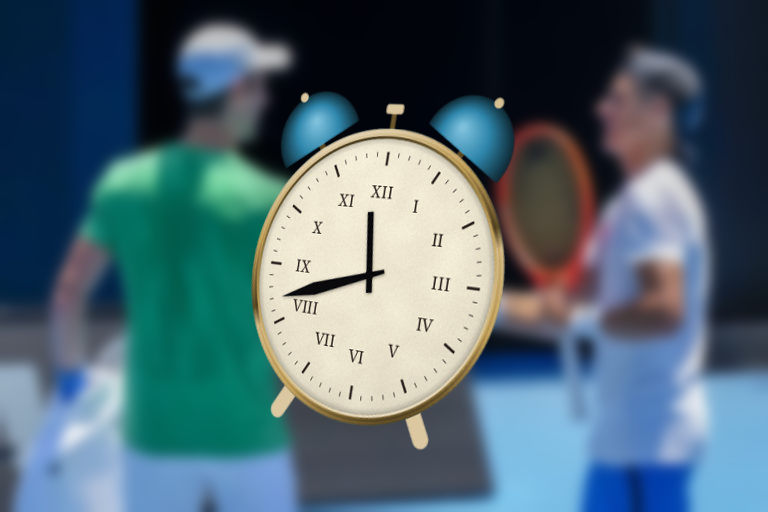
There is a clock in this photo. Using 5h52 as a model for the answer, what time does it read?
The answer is 11h42
